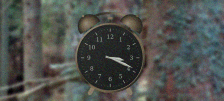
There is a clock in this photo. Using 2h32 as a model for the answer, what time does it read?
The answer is 3h19
